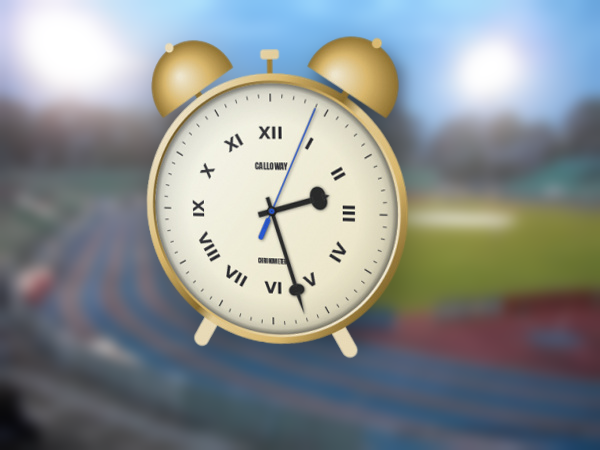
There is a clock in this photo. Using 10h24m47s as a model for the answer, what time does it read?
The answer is 2h27m04s
